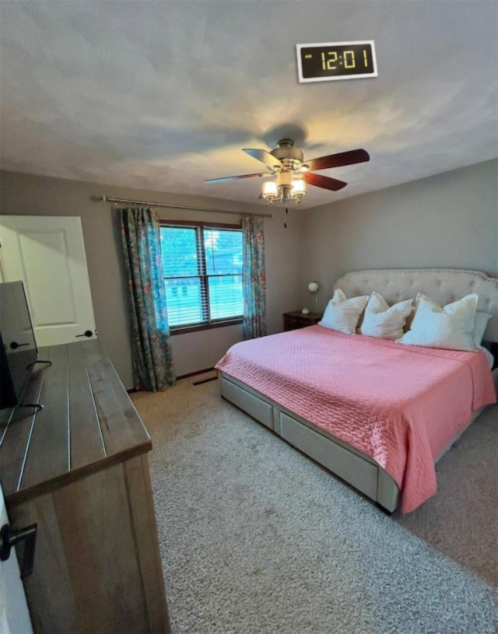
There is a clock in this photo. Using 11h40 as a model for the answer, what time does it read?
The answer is 12h01
